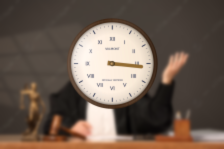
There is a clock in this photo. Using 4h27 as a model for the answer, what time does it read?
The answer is 3h16
